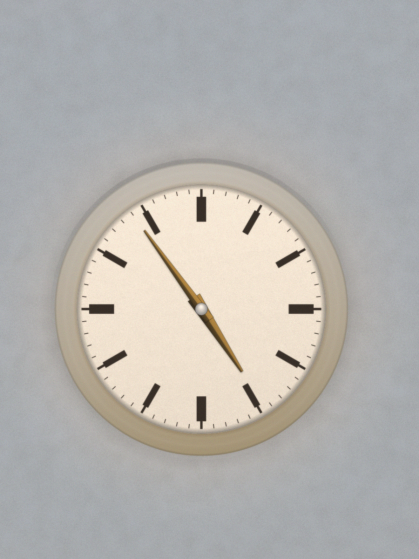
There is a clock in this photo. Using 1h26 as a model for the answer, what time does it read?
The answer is 4h54
